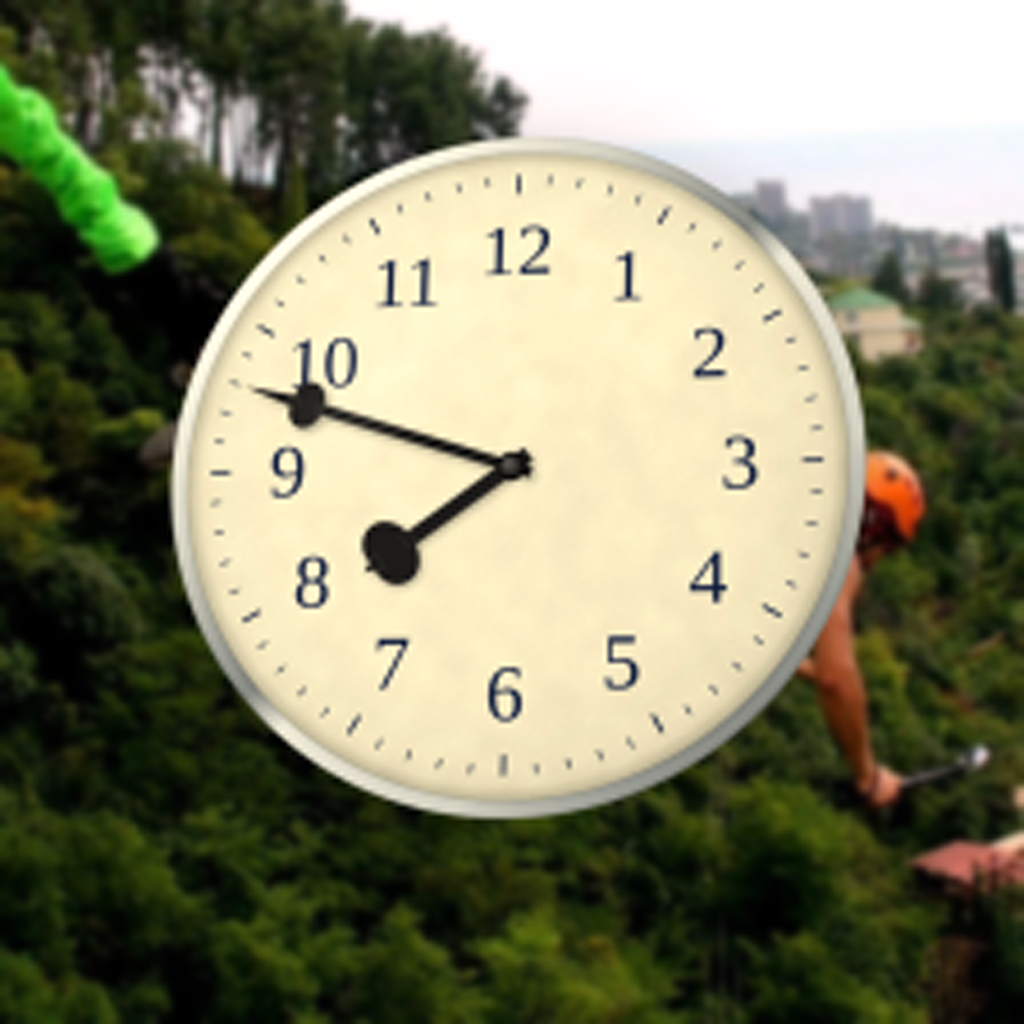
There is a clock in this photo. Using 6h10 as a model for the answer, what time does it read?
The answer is 7h48
